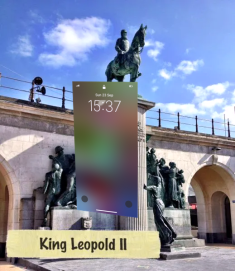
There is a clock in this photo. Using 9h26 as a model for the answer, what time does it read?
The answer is 15h37
